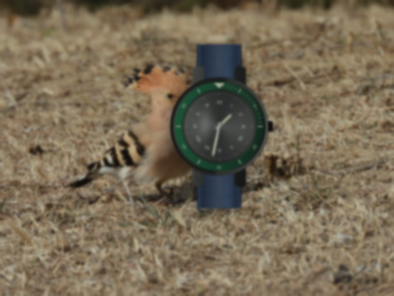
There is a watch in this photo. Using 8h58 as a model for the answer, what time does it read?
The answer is 1h32
